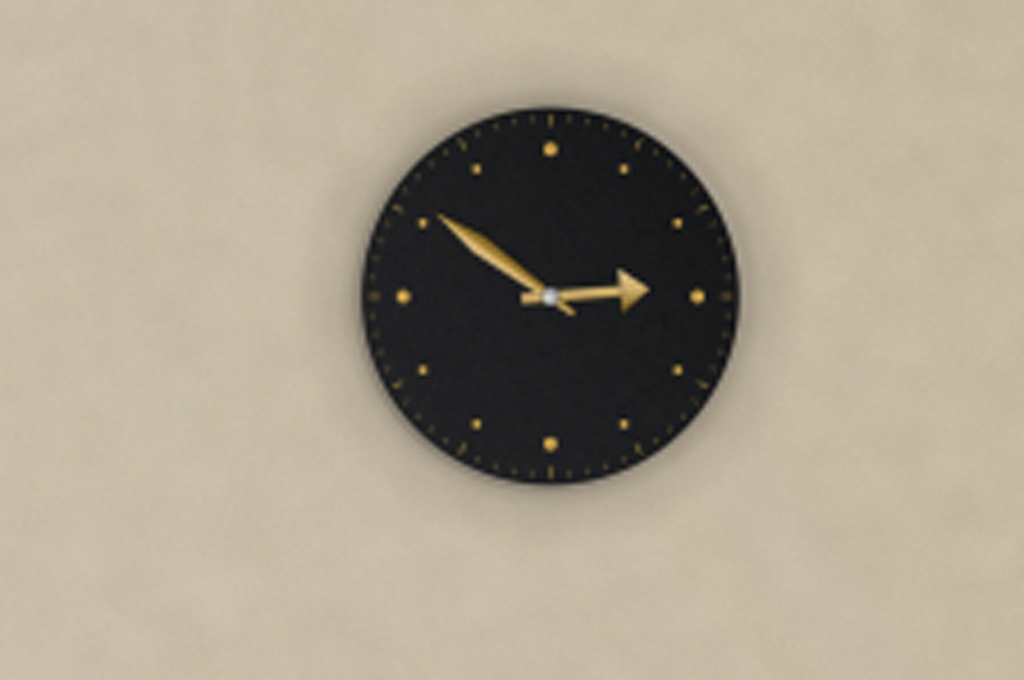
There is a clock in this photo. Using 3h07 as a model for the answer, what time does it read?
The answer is 2h51
